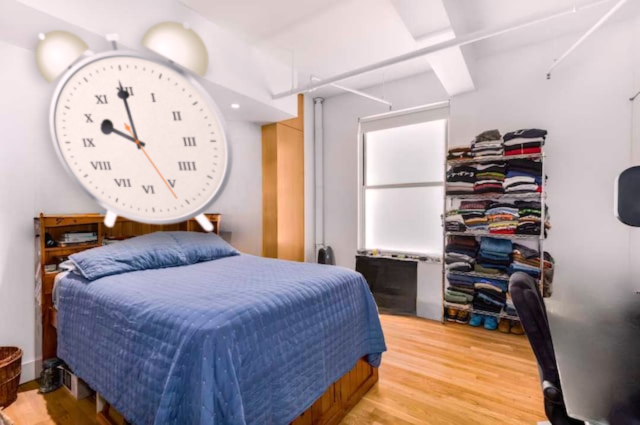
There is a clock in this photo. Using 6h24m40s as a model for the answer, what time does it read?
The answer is 9h59m26s
